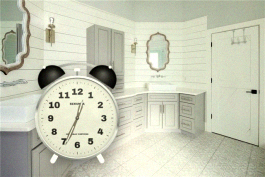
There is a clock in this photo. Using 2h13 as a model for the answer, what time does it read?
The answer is 12h34
